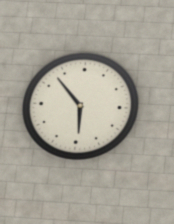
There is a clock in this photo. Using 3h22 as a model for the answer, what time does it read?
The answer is 5h53
